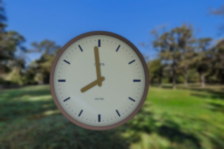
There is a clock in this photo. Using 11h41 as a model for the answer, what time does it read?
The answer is 7h59
